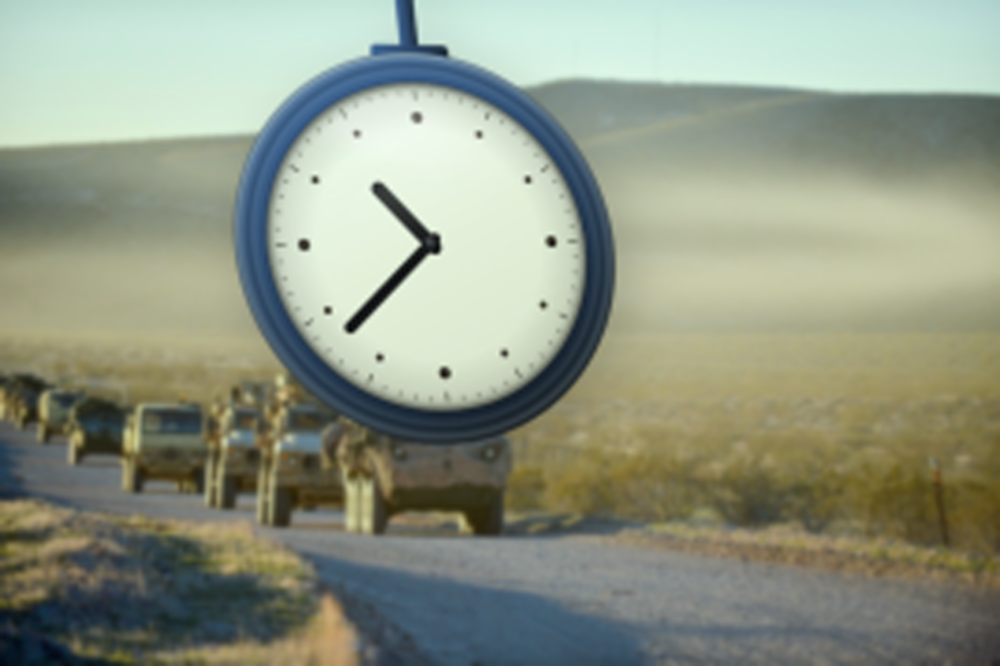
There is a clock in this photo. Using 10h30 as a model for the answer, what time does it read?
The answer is 10h38
